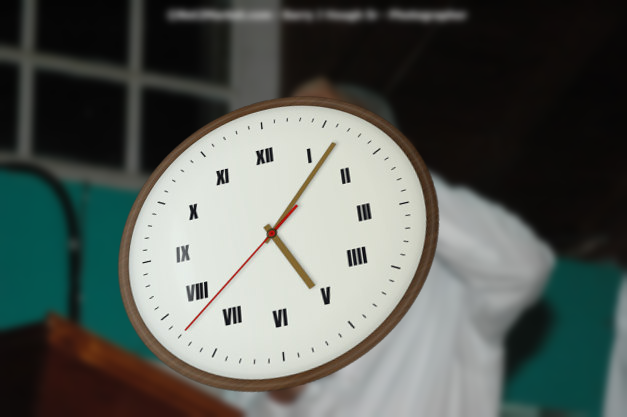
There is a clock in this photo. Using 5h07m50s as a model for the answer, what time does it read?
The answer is 5h06m38s
